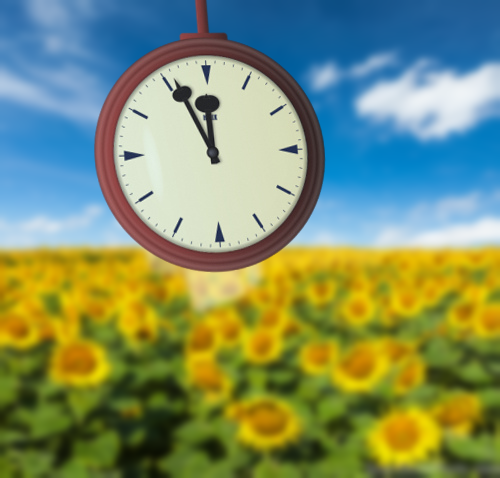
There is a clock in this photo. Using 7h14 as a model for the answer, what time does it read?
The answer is 11h56
